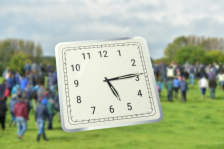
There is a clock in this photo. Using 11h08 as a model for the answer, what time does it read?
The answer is 5h14
